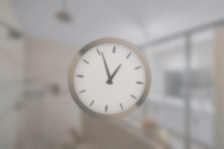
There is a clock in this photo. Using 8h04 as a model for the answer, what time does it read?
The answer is 12h56
